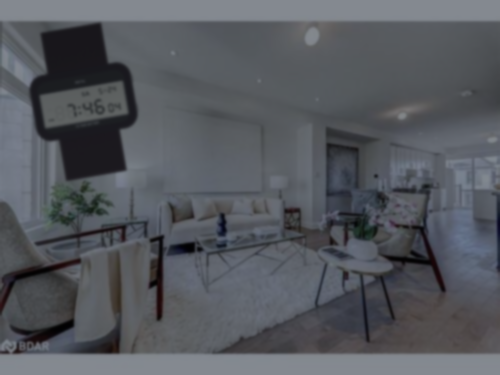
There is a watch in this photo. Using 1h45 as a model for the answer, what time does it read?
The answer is 7h46
